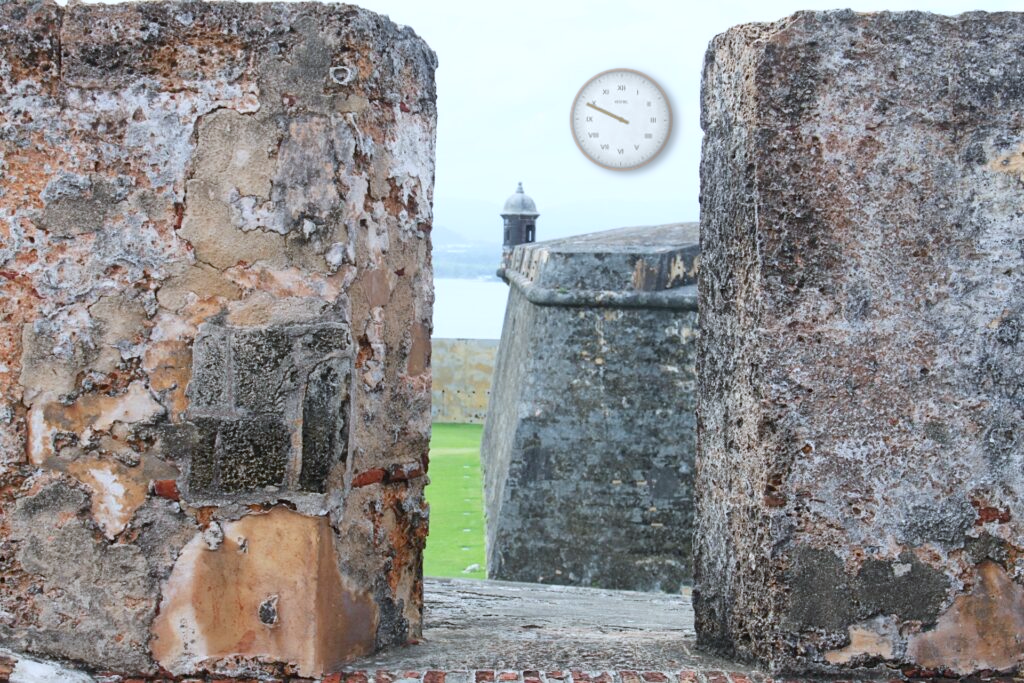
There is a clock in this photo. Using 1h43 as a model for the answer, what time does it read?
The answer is 9h49
